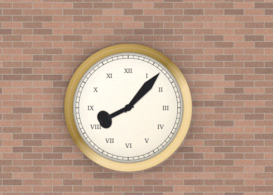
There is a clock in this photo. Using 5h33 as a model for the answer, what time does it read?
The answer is 8h07
